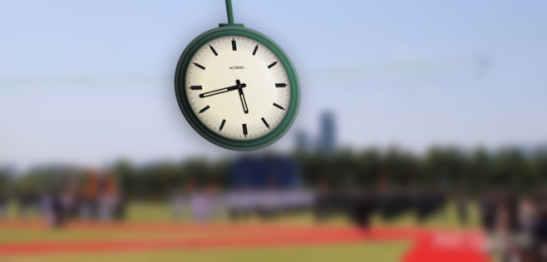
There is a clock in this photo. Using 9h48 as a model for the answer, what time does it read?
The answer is 5h43
